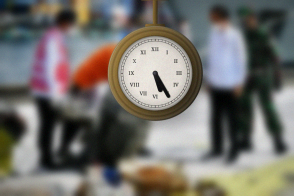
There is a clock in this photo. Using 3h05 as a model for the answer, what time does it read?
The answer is 5h25
